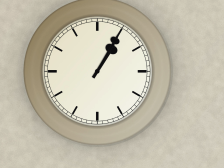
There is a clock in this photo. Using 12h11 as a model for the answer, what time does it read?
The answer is 1h05
